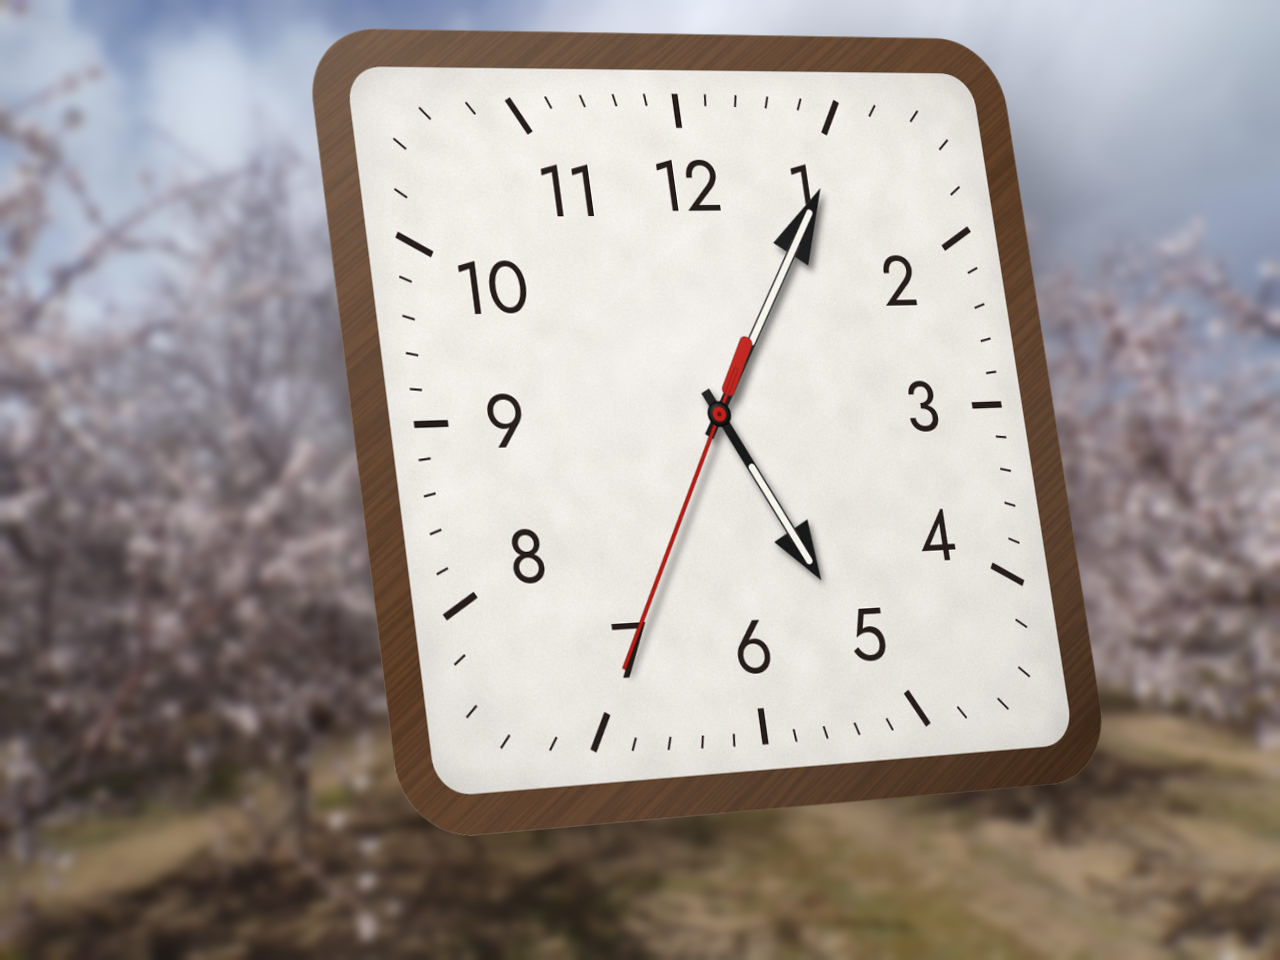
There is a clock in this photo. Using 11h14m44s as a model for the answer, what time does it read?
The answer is 5h05m35s
